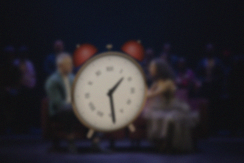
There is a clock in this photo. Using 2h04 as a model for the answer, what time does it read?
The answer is 1h29
